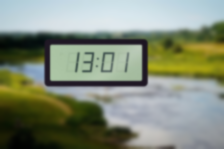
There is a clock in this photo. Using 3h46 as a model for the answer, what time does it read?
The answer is 13h01
